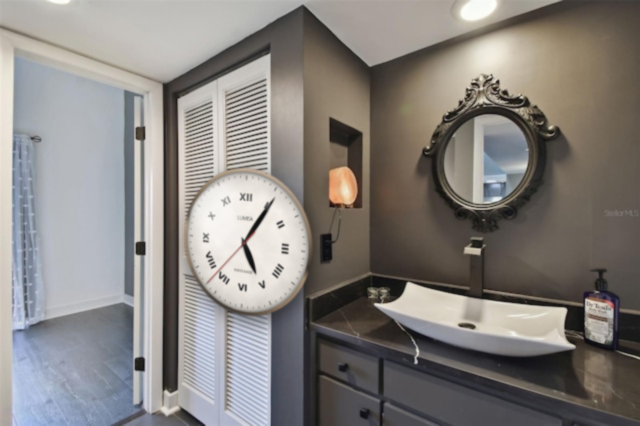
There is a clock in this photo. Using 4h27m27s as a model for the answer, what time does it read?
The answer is 5h05m37s
